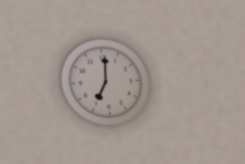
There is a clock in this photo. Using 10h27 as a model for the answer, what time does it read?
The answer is 7h01
